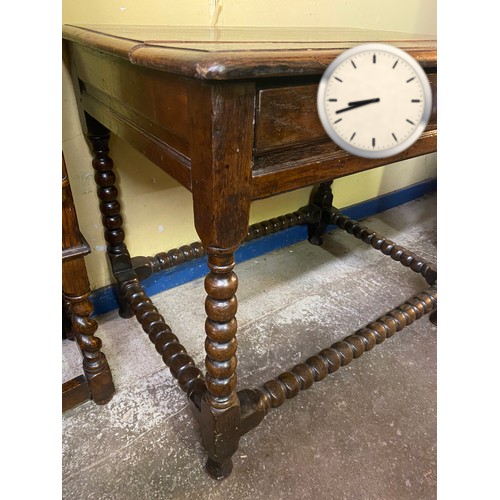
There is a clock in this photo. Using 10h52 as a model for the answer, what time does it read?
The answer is 8h42
